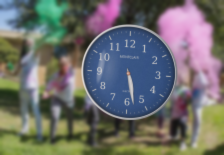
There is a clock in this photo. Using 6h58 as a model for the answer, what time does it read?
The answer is 5h28
